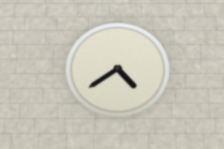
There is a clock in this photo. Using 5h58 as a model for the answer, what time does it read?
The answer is 4h39
